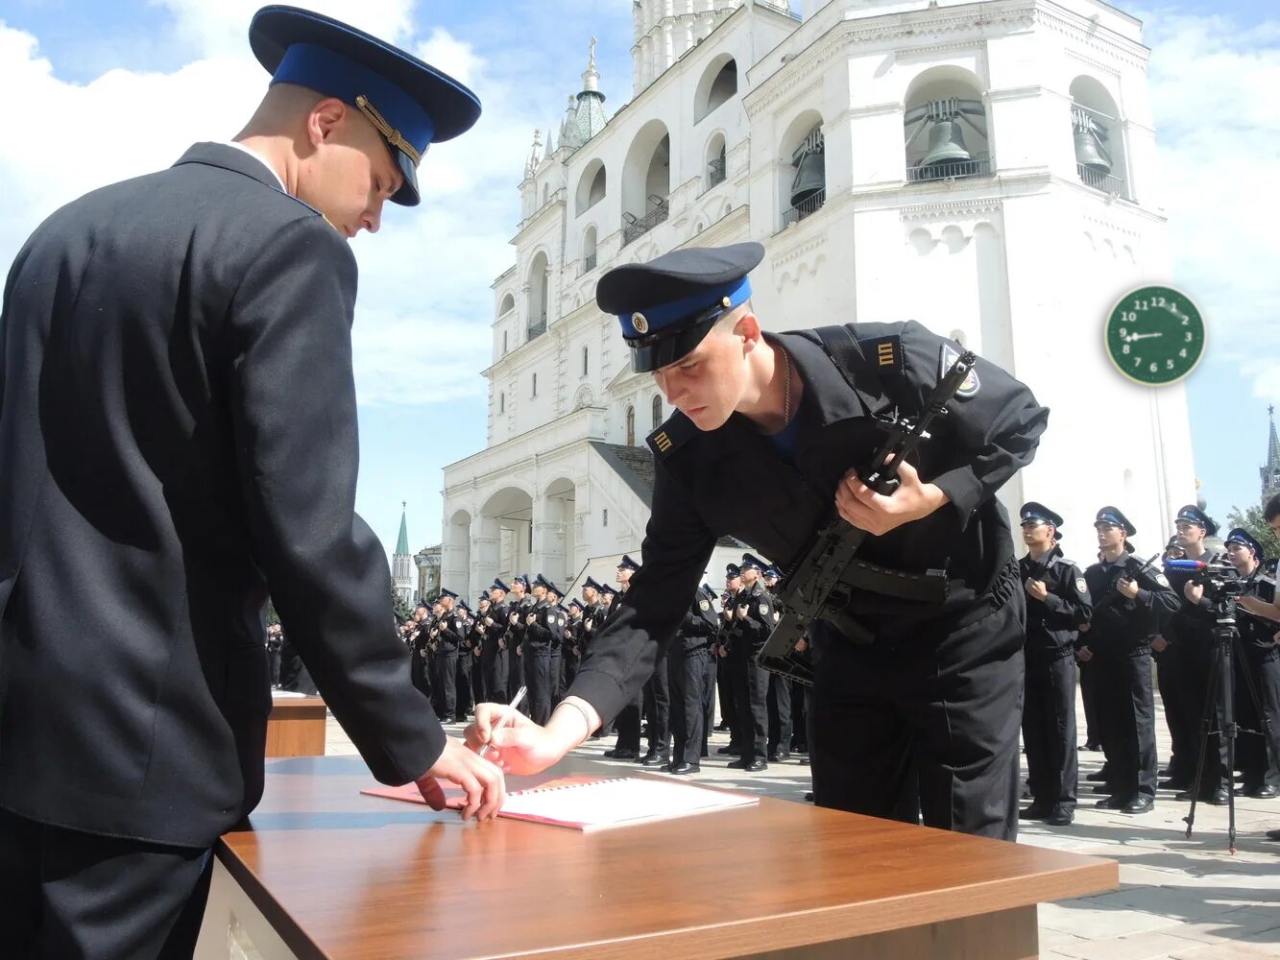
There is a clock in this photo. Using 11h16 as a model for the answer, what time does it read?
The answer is 8h43
